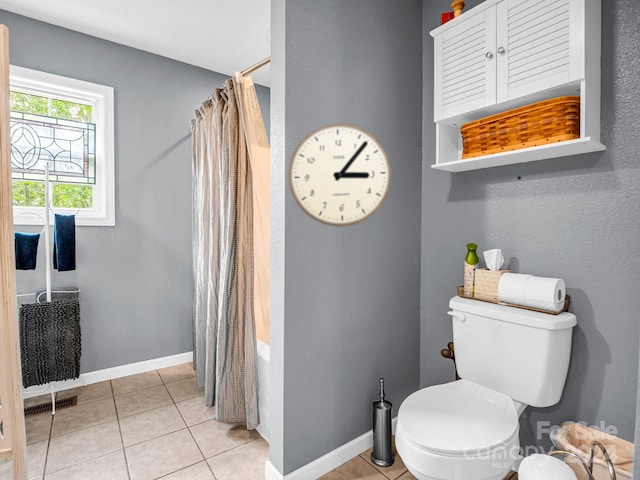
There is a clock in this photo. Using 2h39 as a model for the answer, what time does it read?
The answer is 3h07
